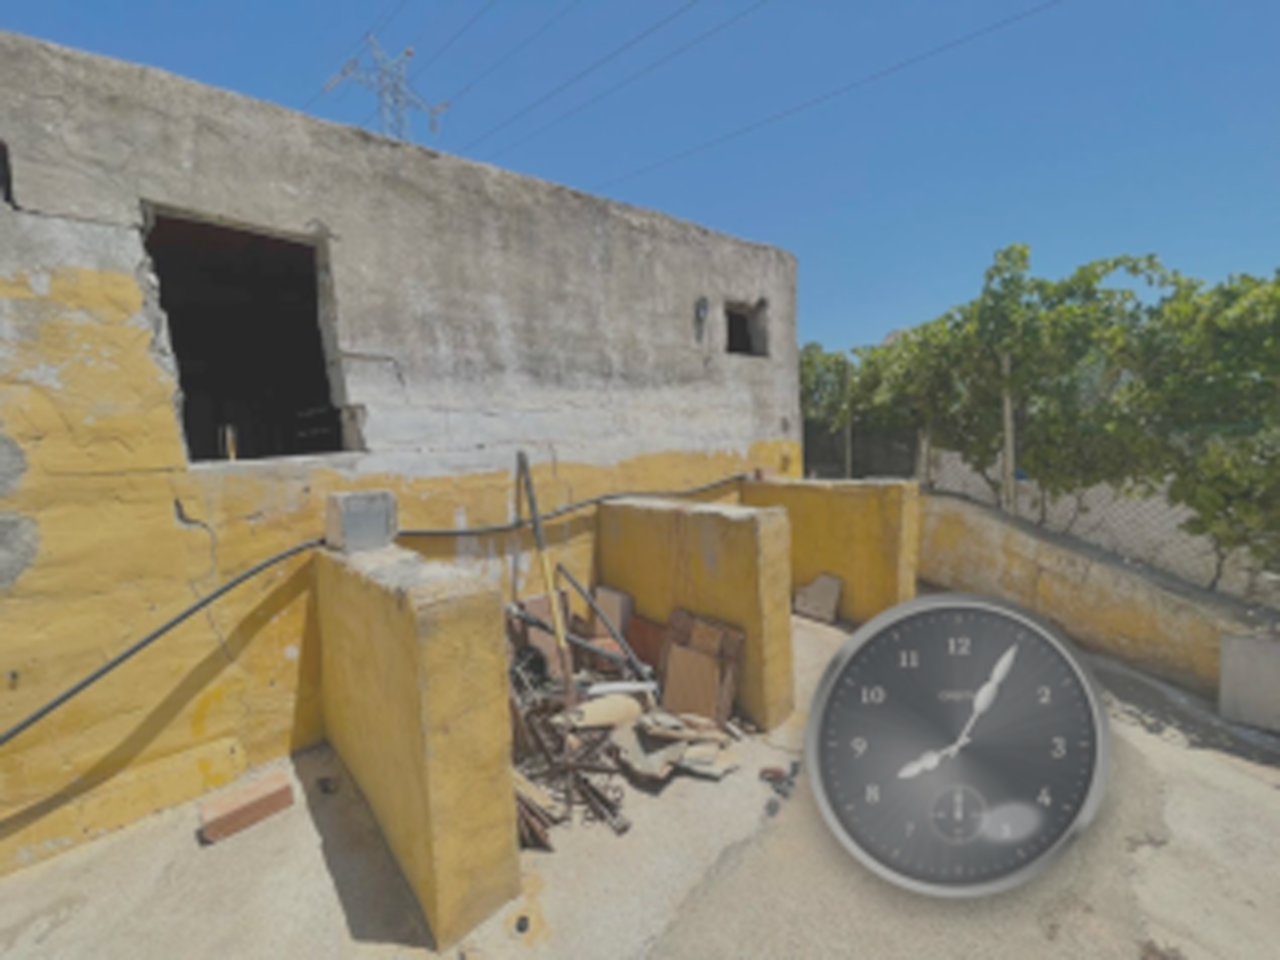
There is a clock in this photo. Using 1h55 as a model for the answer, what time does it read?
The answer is 8h05
